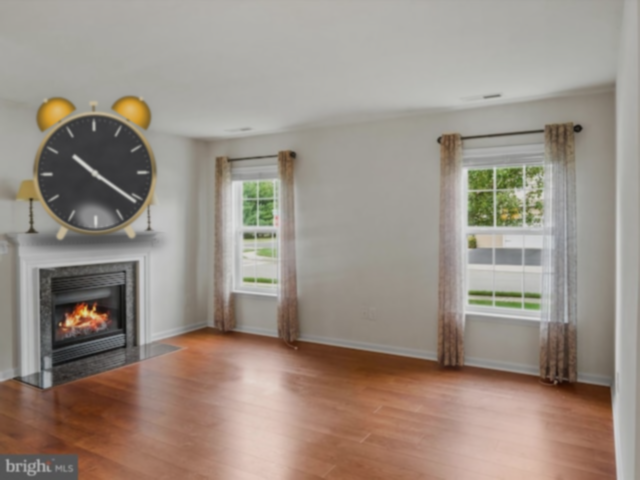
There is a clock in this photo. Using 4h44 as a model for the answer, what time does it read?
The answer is 10h21
